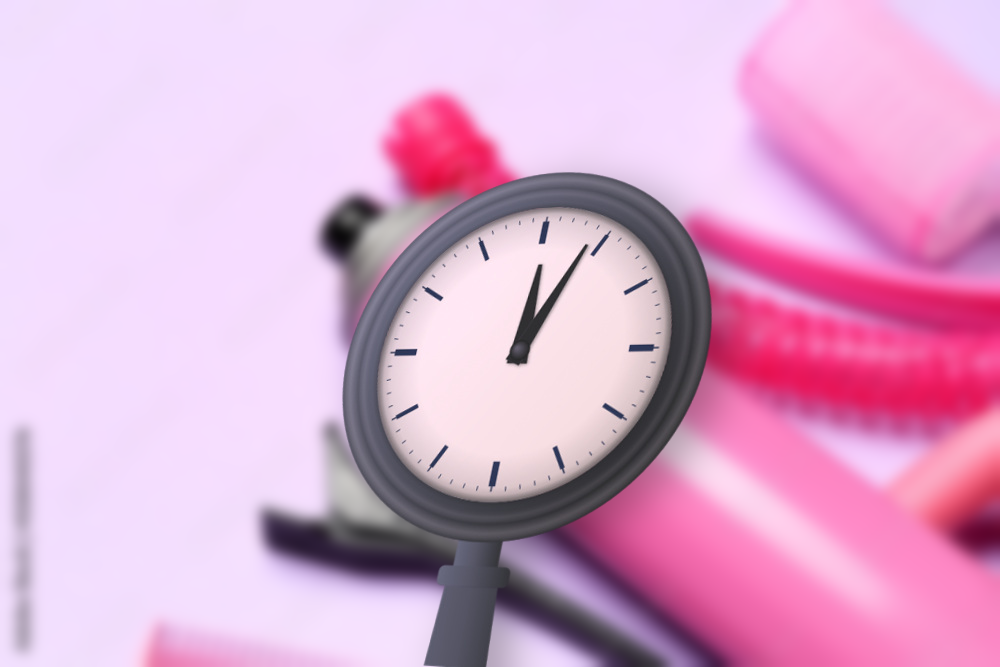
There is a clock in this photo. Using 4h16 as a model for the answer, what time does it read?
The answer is 12h04
